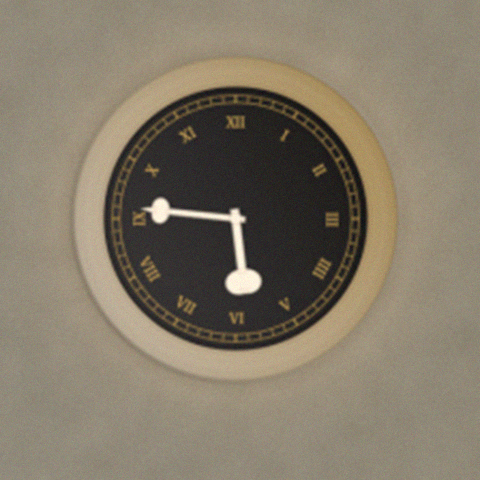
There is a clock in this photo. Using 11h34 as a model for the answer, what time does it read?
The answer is 5h46
